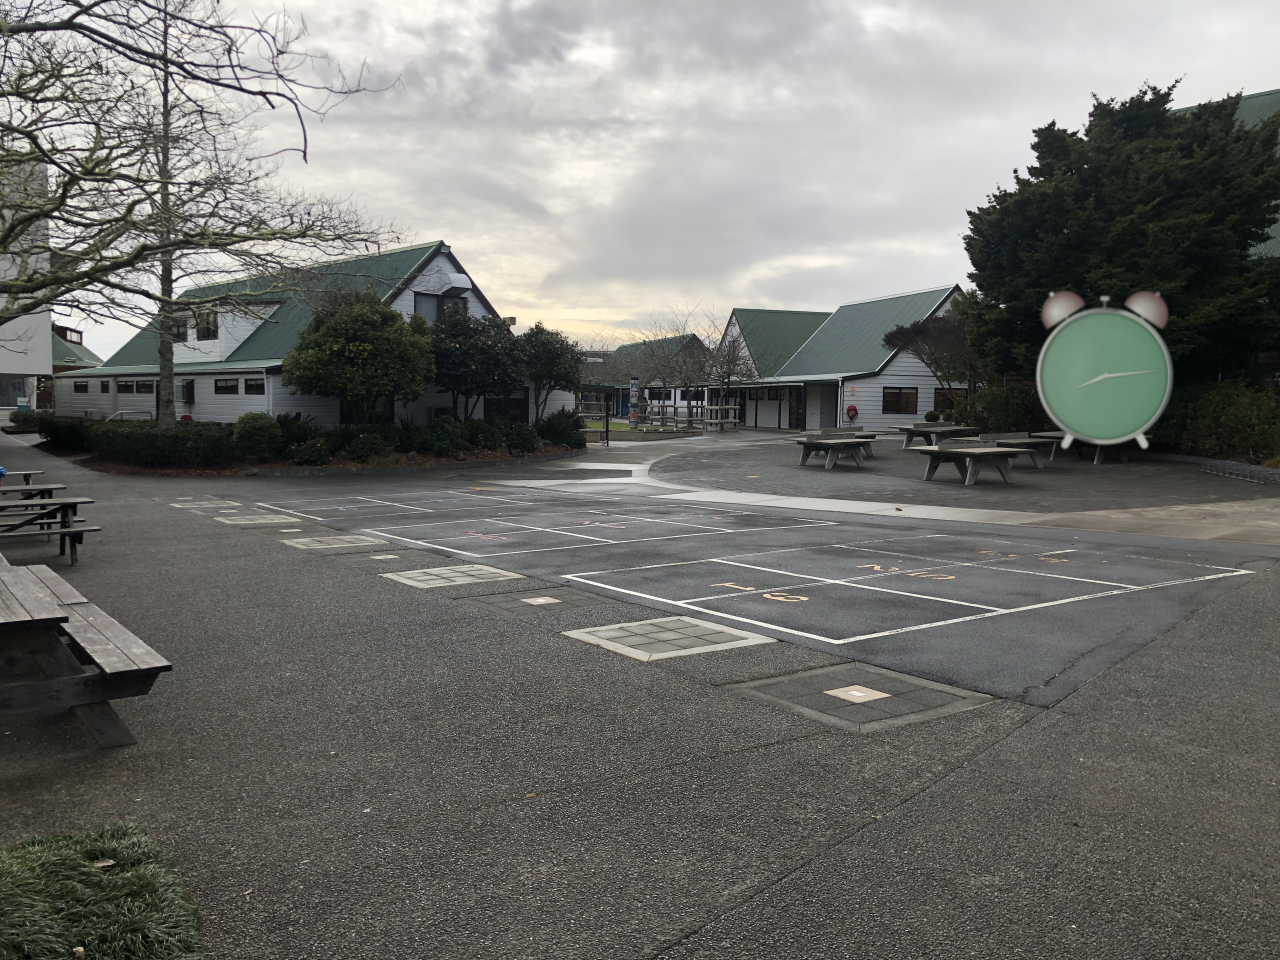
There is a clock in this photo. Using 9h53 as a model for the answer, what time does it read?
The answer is 8h14
